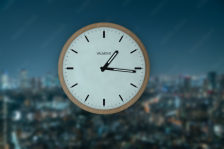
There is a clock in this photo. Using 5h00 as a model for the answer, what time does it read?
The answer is 1h16
